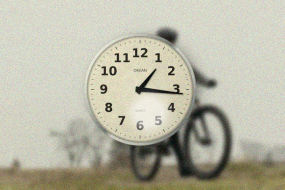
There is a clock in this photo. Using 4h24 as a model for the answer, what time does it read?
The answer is 1h16
